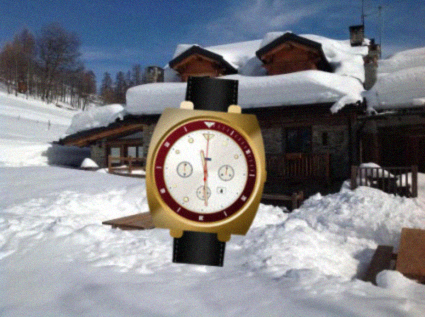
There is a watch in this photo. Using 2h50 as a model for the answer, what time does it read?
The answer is 11h29
